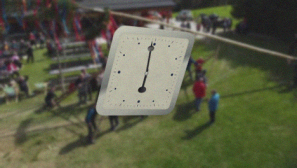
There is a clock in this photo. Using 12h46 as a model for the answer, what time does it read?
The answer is 5h59
